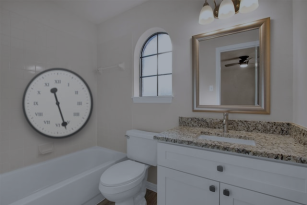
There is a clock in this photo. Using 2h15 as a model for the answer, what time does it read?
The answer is 11h27
